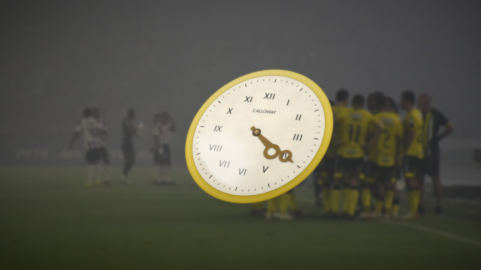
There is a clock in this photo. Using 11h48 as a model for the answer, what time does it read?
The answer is 4h20
